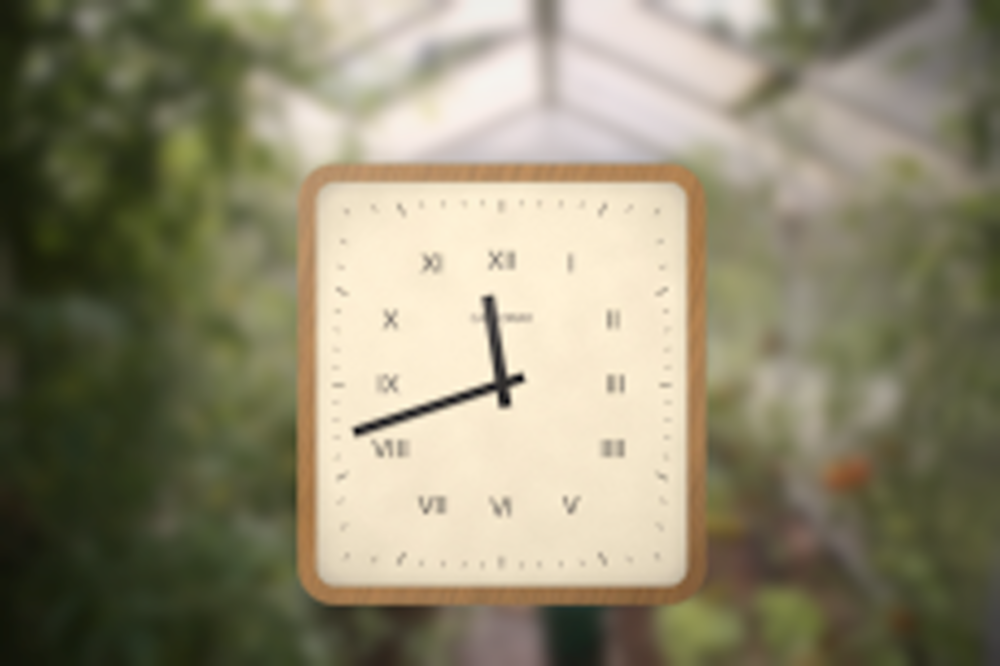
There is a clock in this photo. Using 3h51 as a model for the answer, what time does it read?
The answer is 11h42
